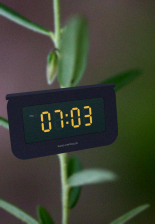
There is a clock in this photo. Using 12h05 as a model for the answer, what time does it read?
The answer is 7h03
